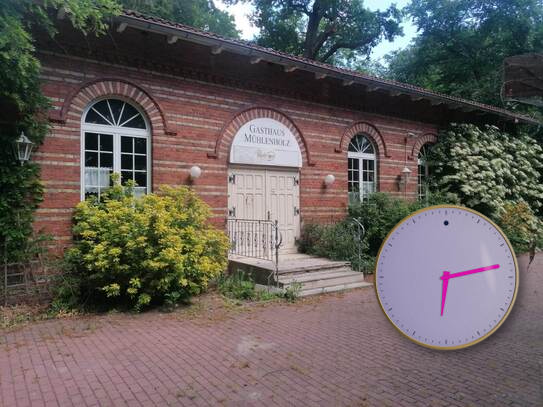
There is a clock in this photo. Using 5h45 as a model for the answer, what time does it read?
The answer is 6h13
